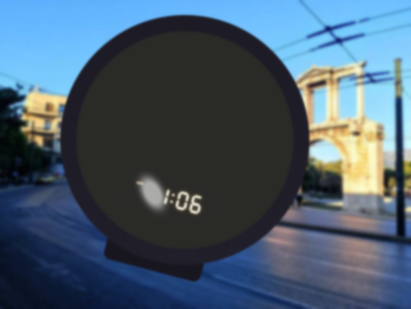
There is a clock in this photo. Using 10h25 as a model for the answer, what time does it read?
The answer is 1h06
